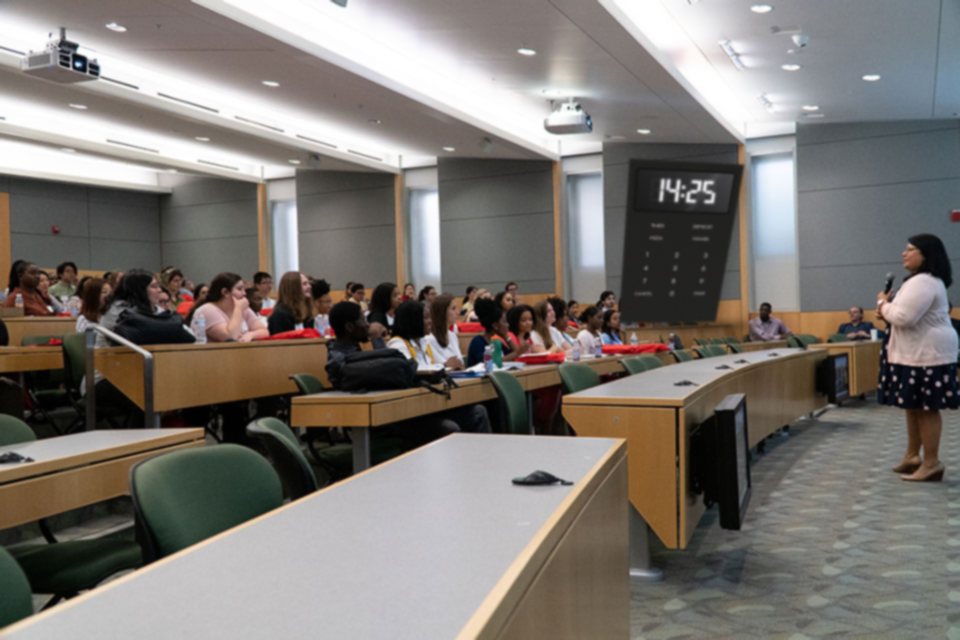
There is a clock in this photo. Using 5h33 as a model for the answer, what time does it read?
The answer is 14h25
